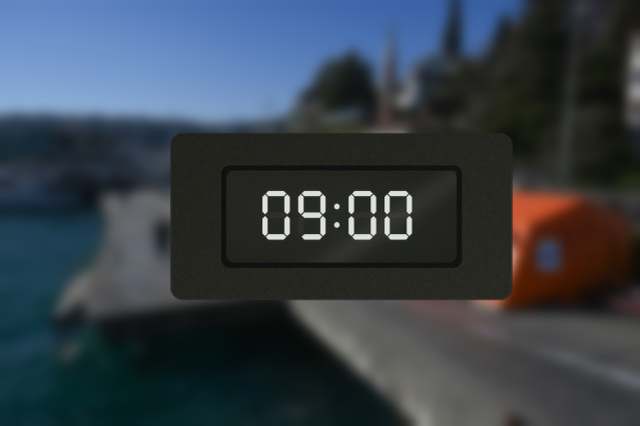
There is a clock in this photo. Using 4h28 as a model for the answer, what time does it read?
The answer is 9h00
